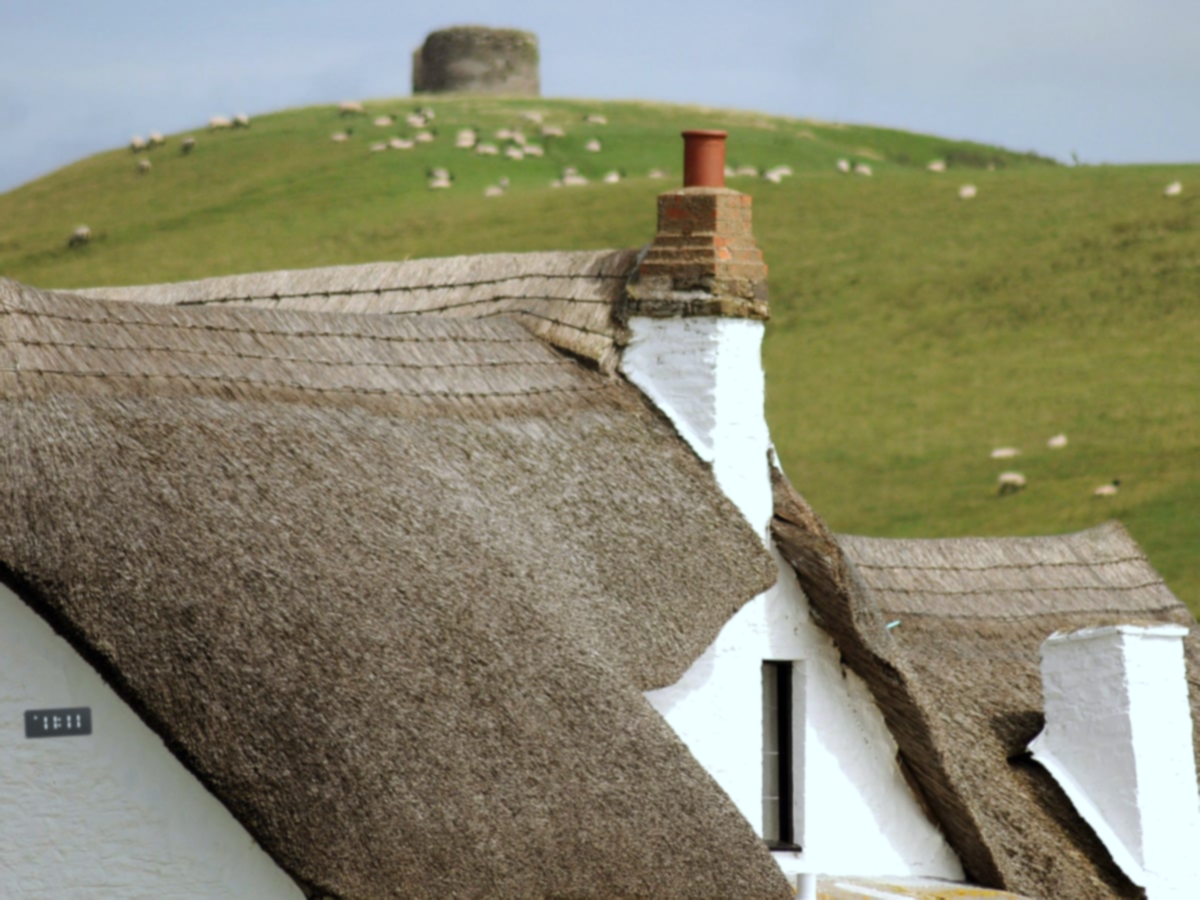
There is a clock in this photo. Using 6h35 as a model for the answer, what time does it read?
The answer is 11h11
